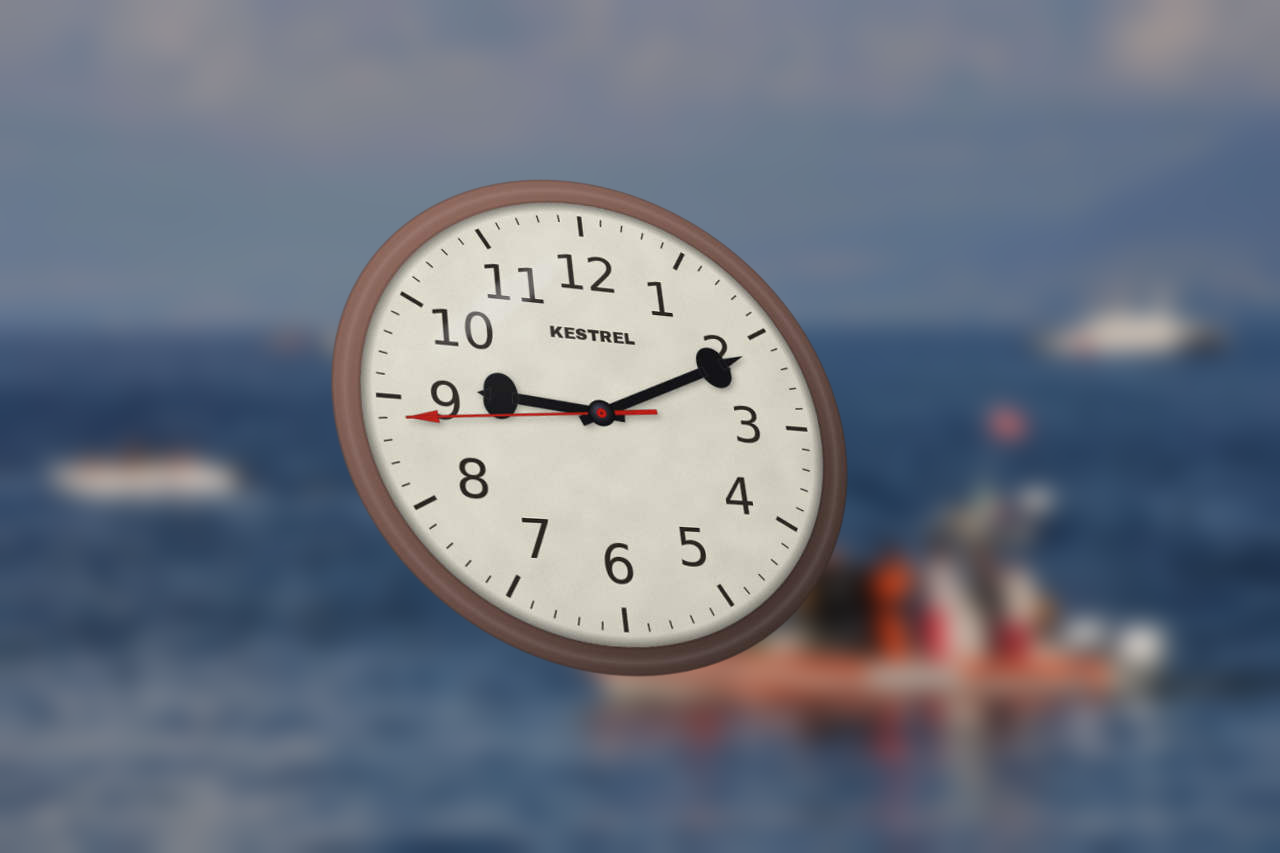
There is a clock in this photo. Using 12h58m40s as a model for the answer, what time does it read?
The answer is 9h10m44s
